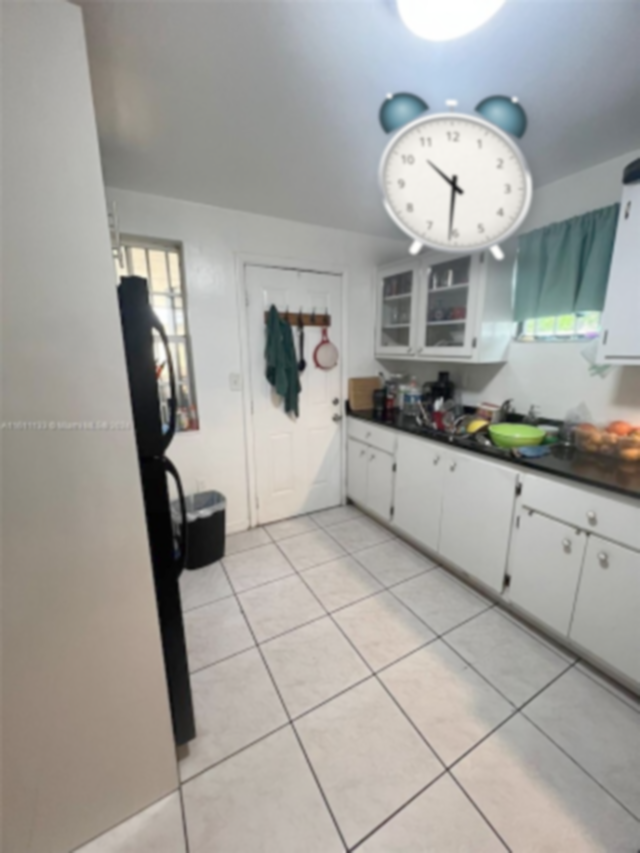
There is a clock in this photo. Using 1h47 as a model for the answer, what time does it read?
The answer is 10h31
